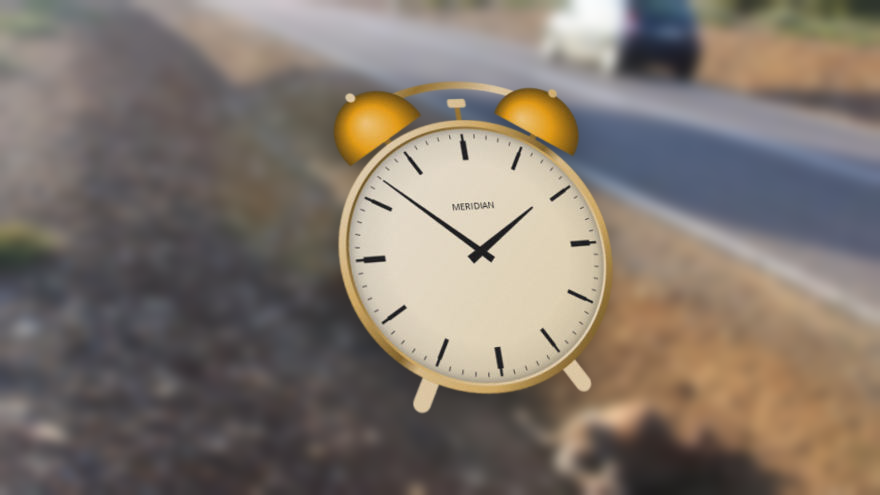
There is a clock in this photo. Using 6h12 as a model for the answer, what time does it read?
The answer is 1h52
